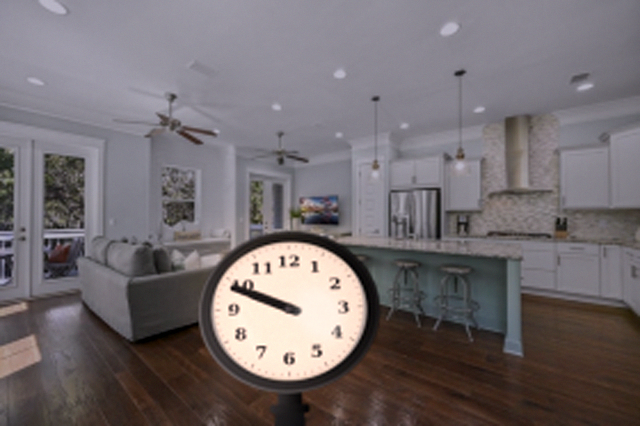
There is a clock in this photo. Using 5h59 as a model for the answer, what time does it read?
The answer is 9h49
